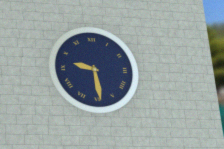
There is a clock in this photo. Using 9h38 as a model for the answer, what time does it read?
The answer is 9h29
